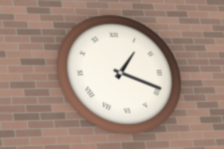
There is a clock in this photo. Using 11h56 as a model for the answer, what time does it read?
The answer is 1h19
